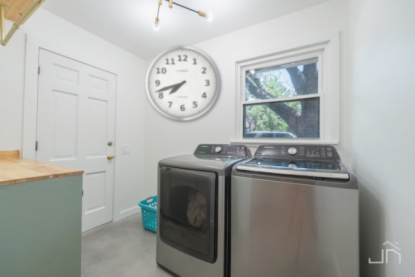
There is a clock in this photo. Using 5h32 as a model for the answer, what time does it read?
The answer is 7h42
